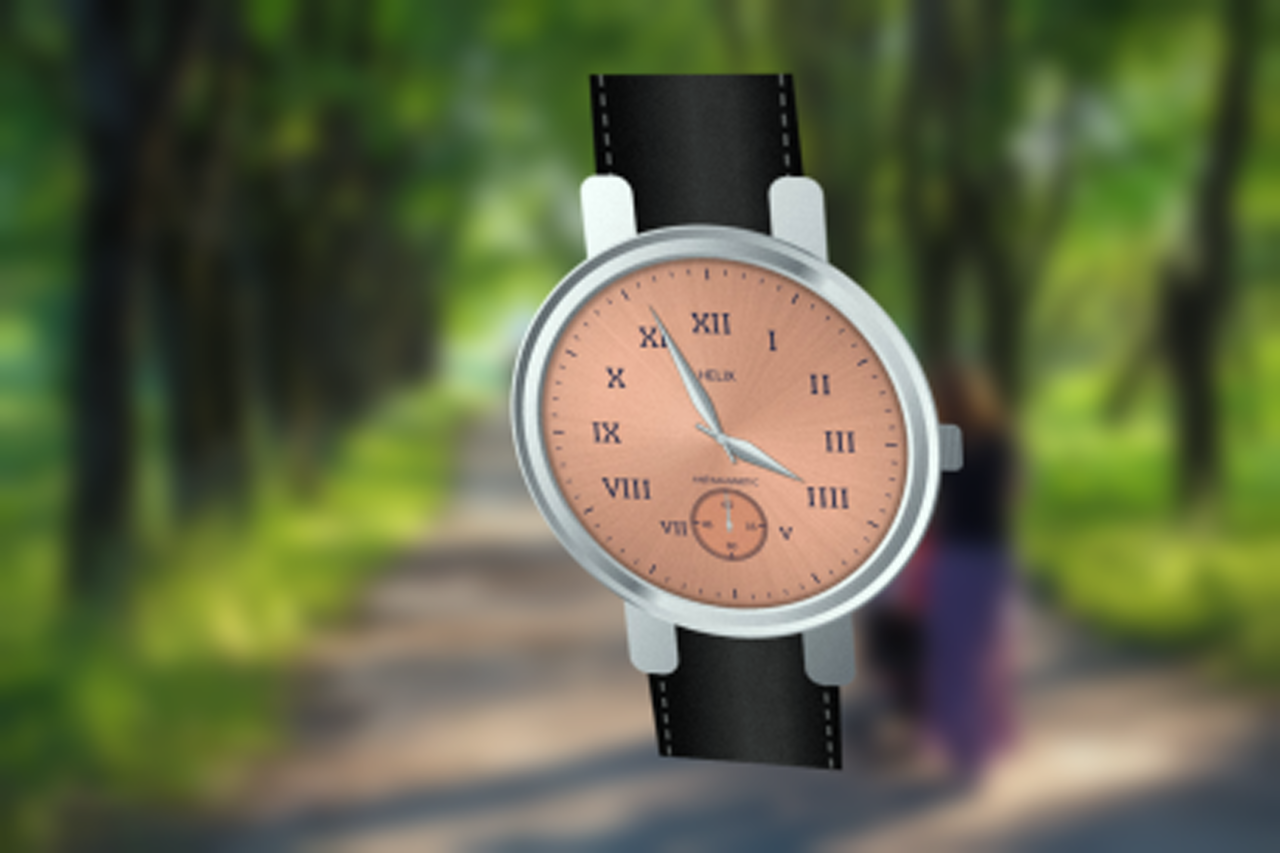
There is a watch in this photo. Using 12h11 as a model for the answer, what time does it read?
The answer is 3h56
